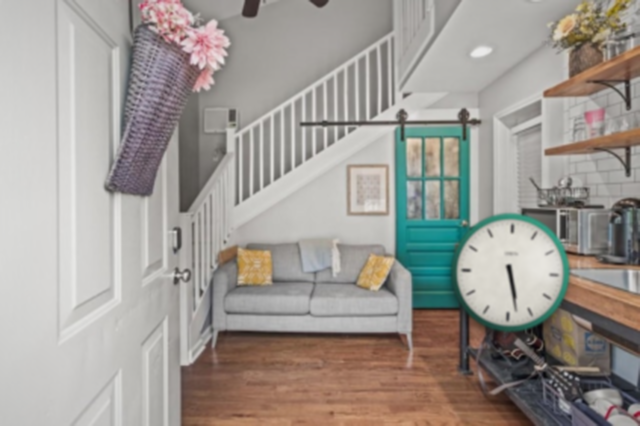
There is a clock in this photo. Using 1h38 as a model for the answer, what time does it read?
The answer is 5h28
